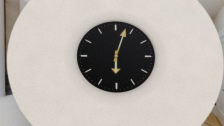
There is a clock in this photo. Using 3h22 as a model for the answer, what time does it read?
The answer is 6h03
